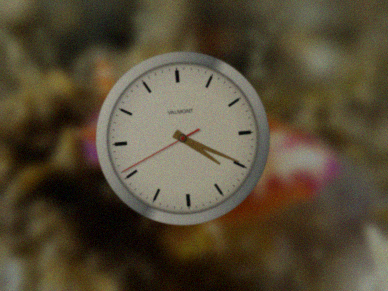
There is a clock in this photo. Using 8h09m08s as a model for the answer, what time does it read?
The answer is 4h19m41s
